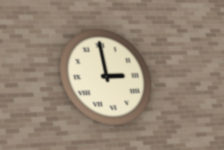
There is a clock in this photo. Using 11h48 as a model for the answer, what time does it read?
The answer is 3h00
